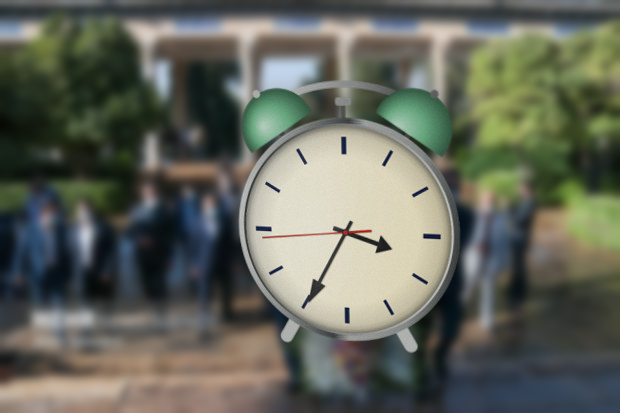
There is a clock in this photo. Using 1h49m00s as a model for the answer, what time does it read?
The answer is 3h34m44s
